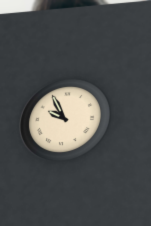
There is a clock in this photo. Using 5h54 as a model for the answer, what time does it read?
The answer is 9h55
